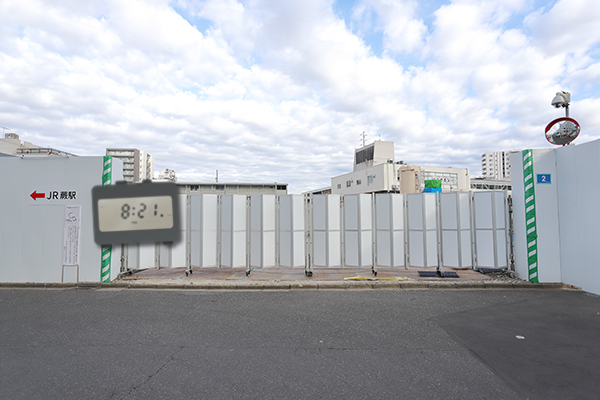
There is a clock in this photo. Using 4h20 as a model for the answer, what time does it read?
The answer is 8h21
